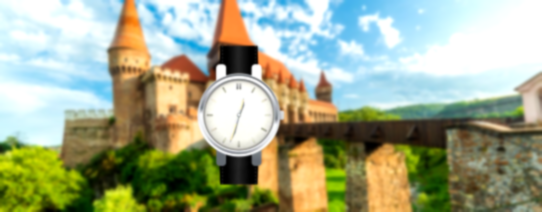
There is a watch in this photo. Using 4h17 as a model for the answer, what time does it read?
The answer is 12h33
